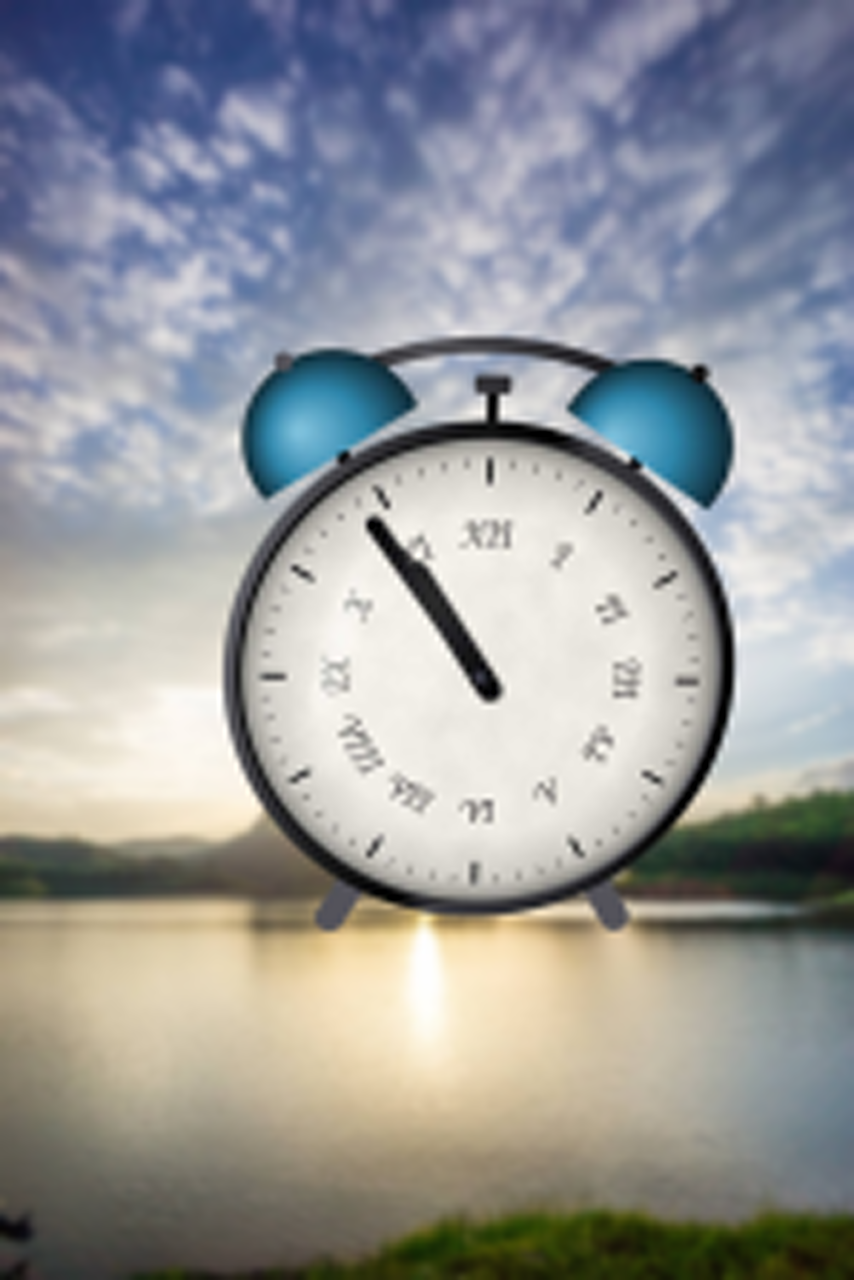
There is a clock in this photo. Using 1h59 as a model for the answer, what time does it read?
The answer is 10h54
